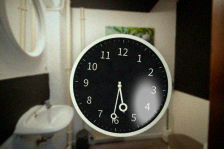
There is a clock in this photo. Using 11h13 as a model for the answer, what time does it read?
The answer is 5h31
